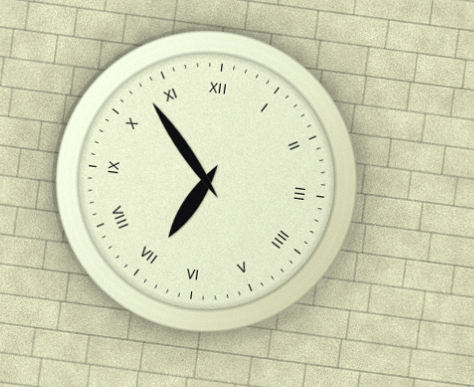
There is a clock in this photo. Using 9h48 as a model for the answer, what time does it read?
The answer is 6h53
